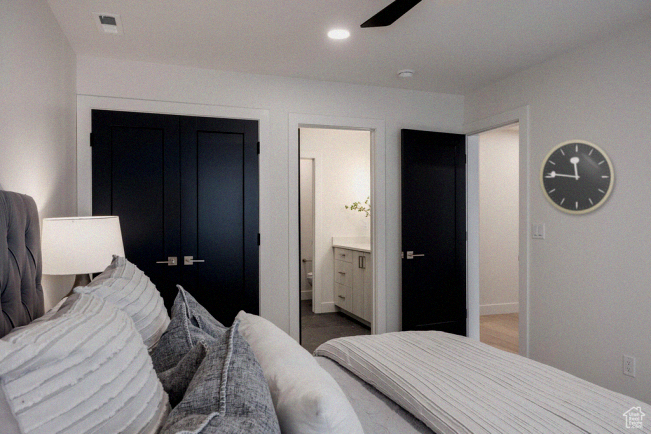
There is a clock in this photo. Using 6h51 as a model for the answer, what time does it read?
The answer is 11h46
